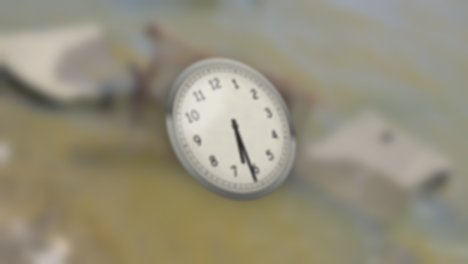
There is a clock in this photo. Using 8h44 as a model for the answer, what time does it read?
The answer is 6h31
